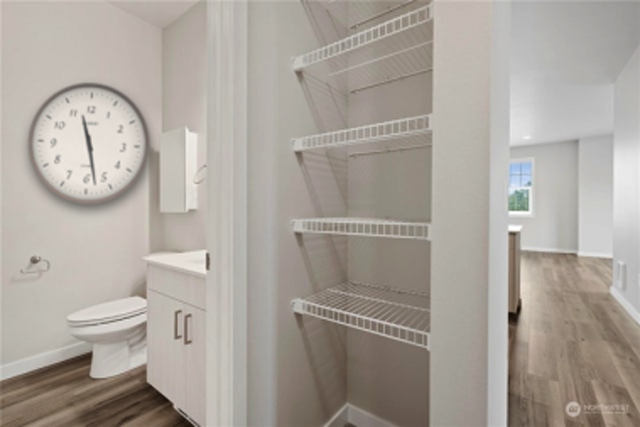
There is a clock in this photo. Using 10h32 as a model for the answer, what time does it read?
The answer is 11h28
